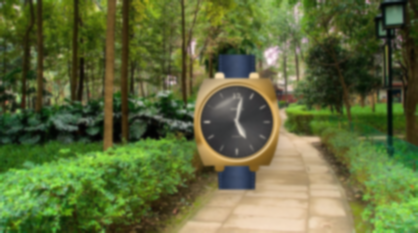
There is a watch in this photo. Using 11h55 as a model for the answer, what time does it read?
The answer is 5h02
